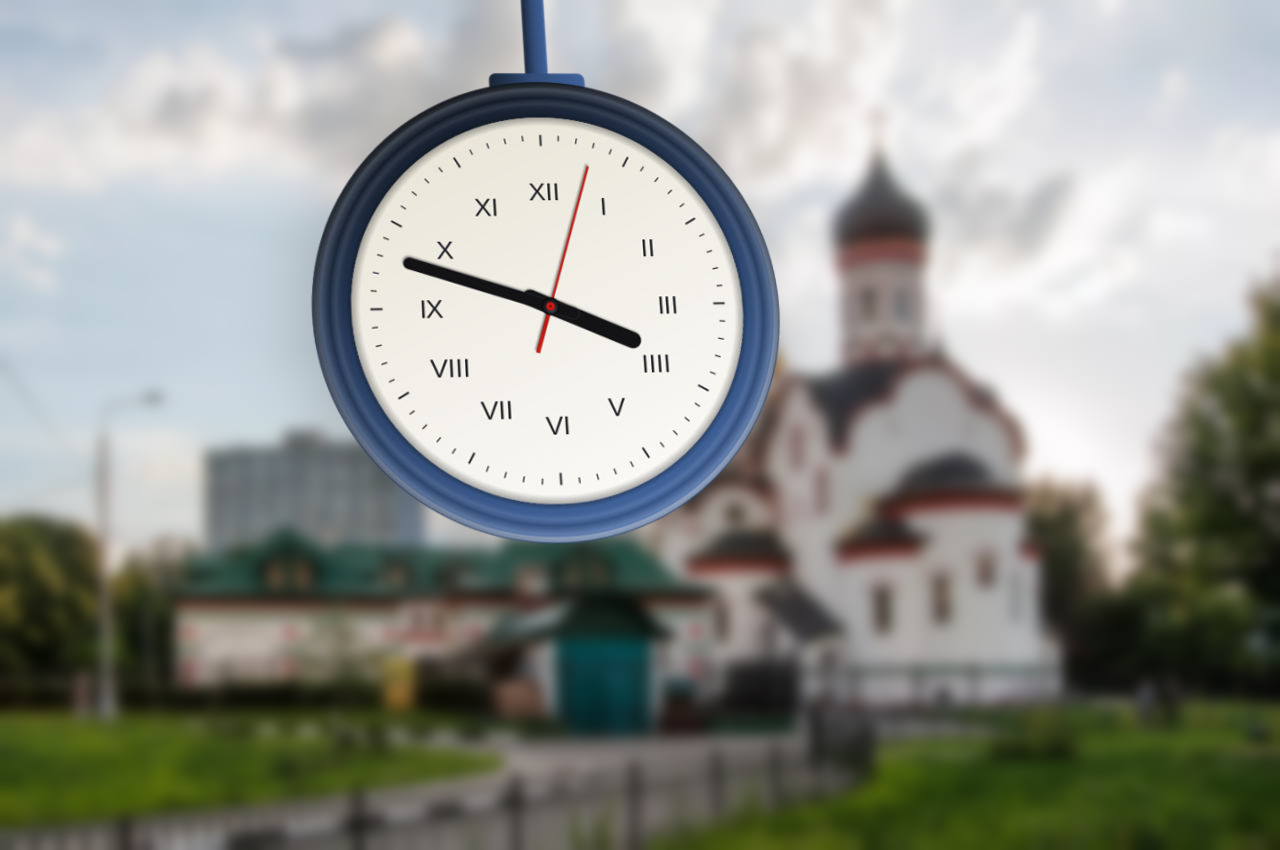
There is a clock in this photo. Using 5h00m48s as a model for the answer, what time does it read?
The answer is 3h48m03s
